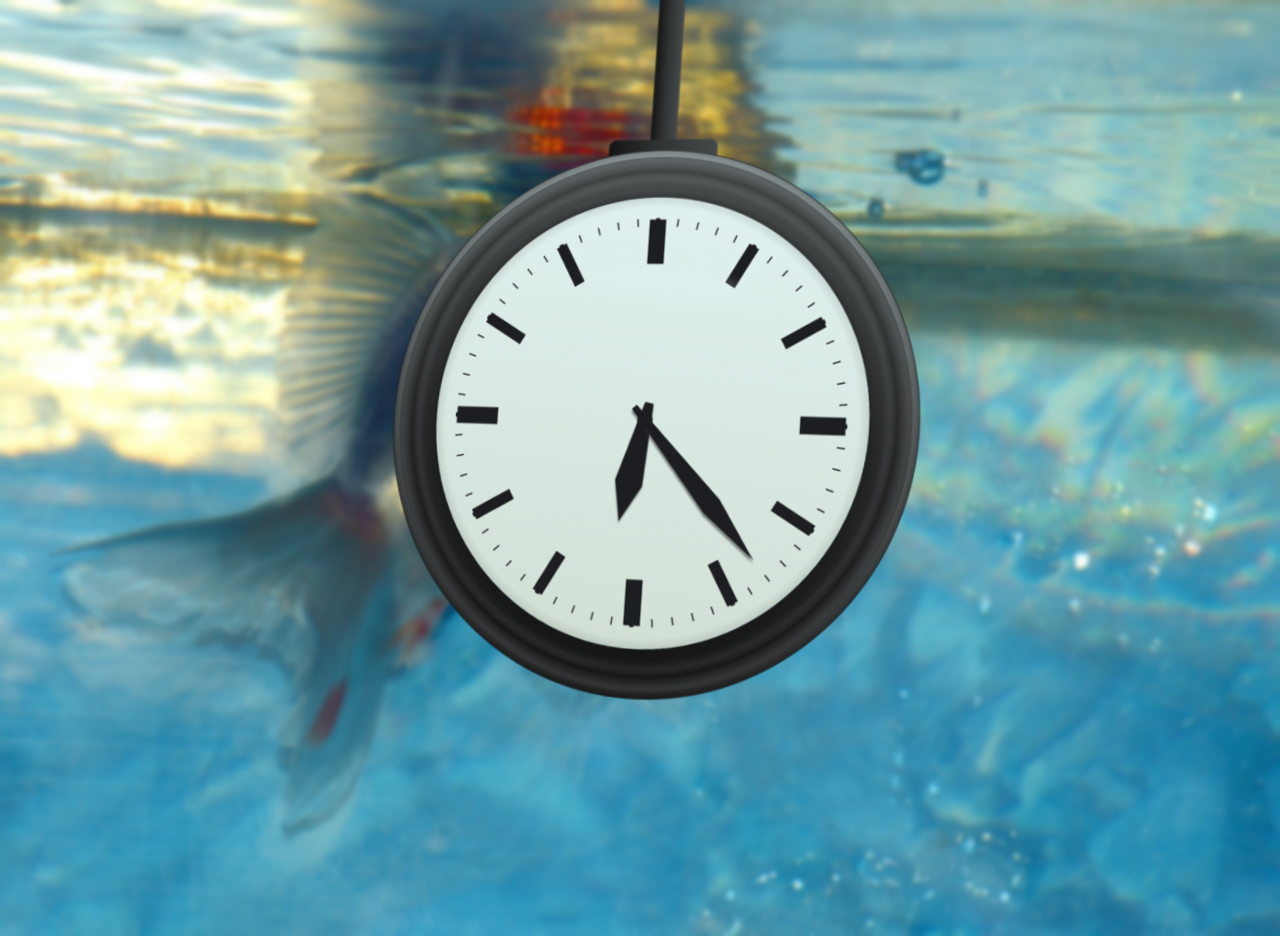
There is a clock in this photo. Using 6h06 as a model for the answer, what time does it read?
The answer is 6h23
